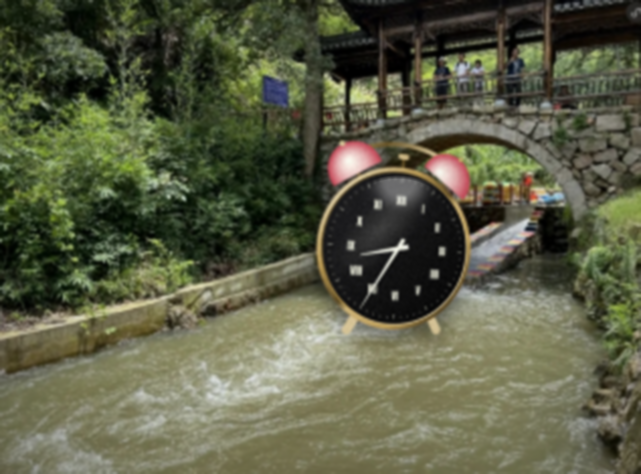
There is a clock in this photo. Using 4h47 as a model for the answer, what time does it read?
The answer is 8h35
